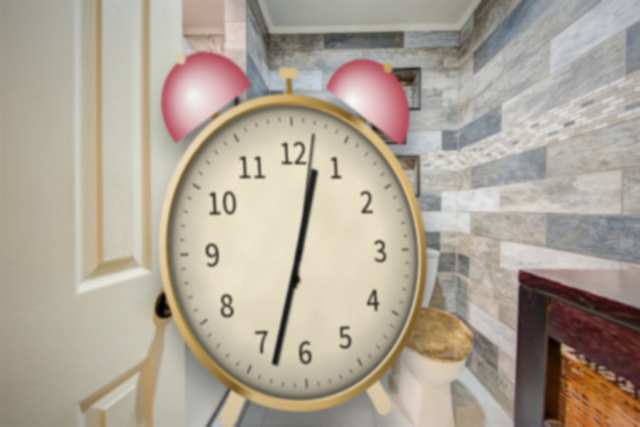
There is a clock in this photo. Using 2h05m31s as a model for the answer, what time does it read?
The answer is 12h33m02s
